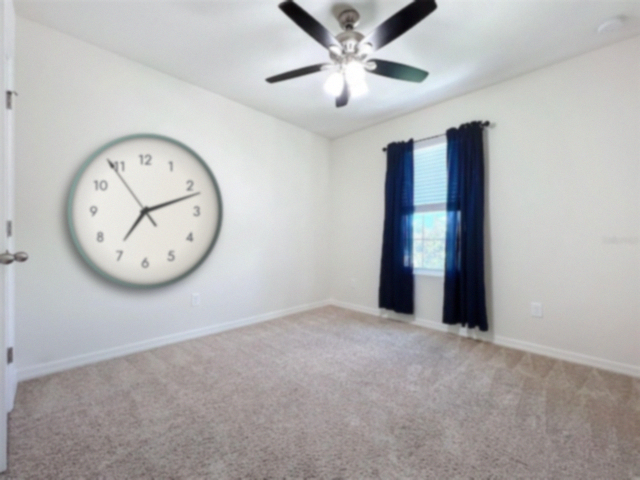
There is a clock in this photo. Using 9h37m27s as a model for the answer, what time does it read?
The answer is 7h11m54s
